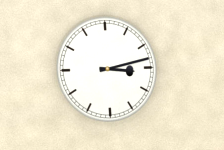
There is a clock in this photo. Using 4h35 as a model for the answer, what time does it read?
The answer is 3h13
